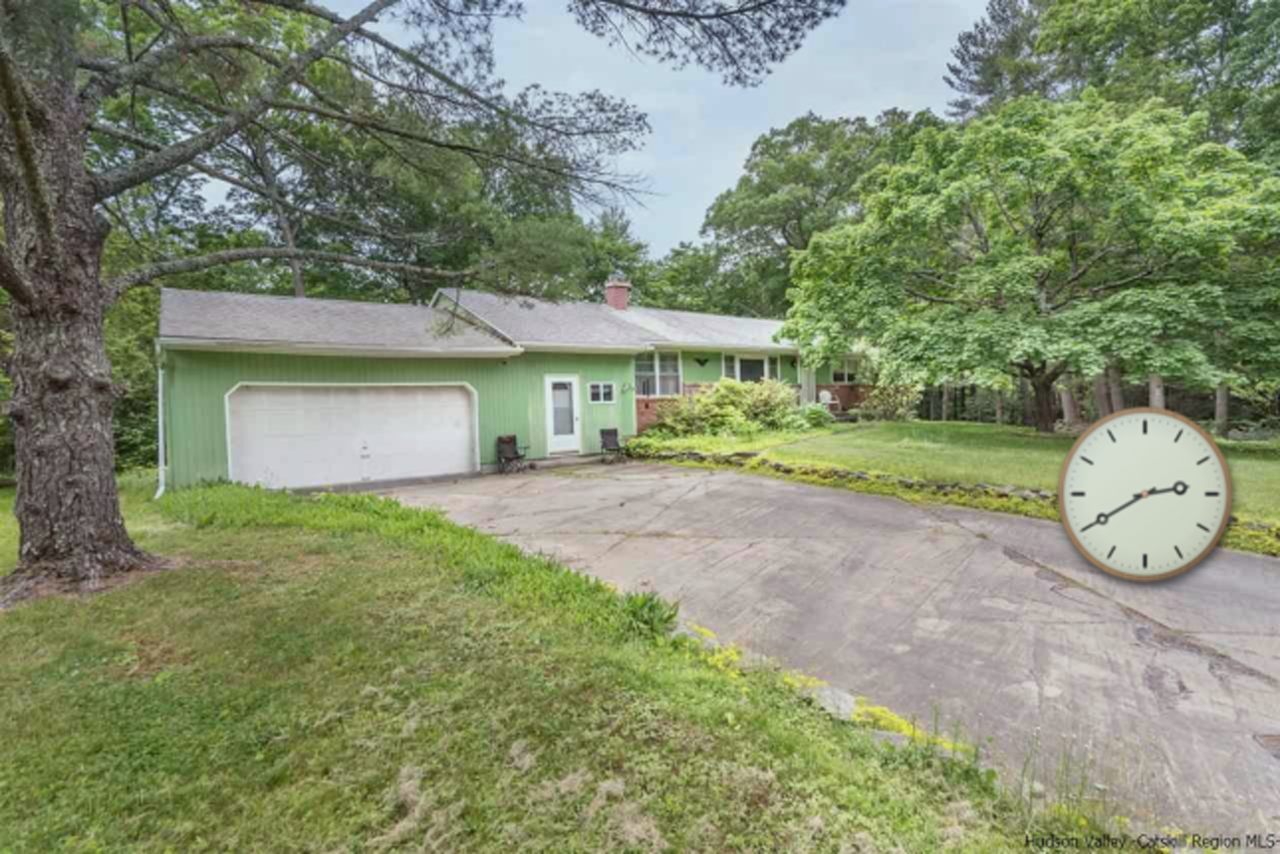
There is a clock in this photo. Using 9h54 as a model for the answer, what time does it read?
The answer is 2h40
